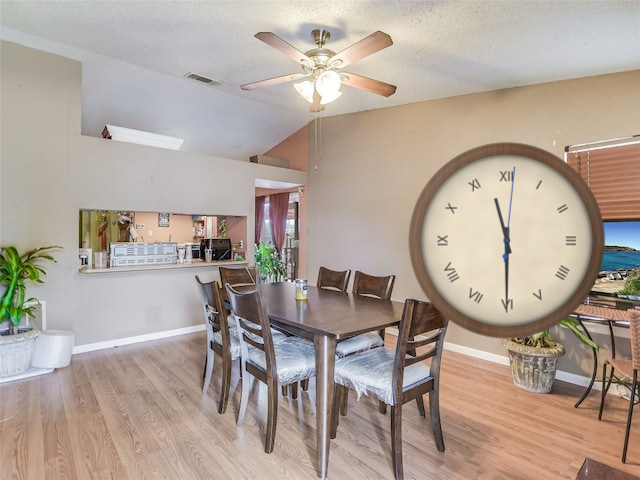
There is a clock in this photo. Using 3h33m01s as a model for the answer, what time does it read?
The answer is 11h30m01s
